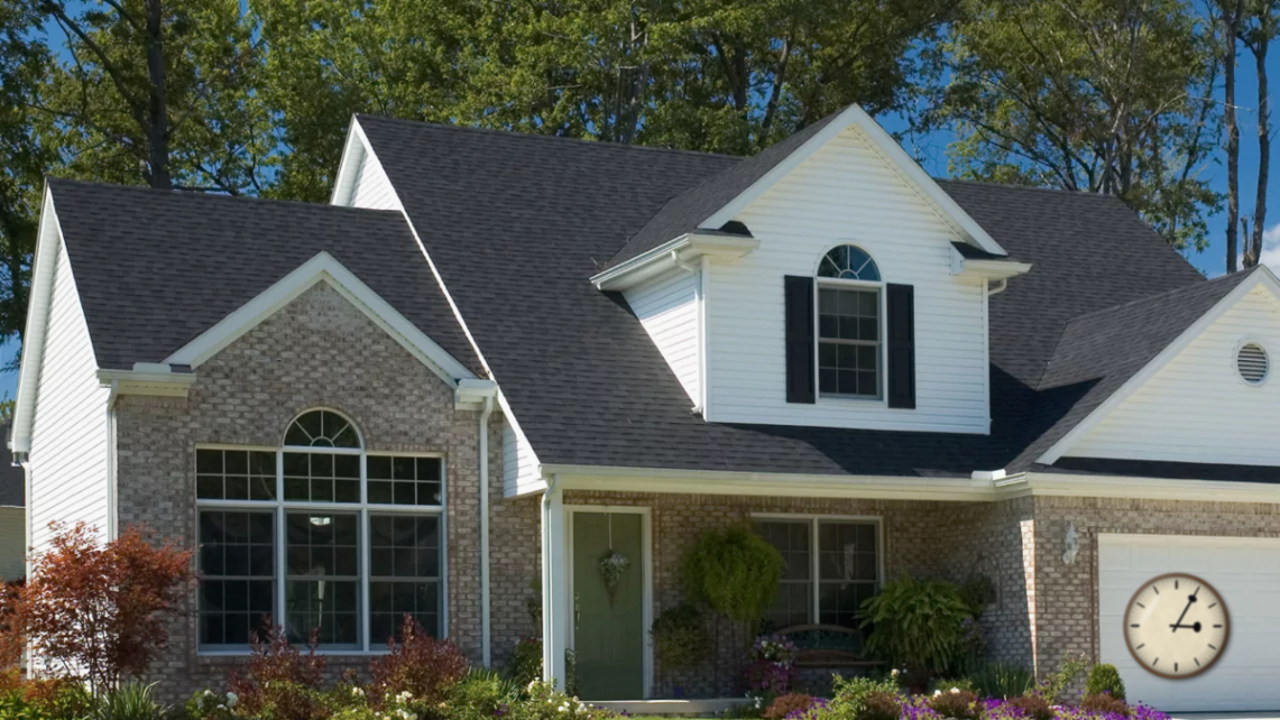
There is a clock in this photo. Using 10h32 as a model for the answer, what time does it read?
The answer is 3h05
